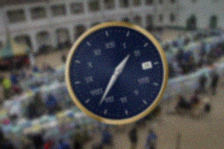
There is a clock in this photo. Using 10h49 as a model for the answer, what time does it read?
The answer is 1h37
